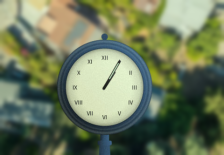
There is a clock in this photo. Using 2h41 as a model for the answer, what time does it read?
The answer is 1h05
